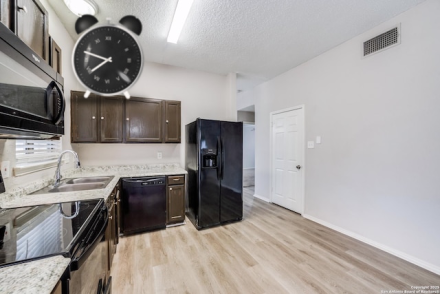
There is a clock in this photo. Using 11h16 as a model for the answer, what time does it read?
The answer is 7h48
